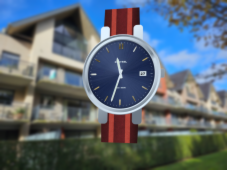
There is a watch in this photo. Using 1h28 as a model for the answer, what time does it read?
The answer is 11h33
